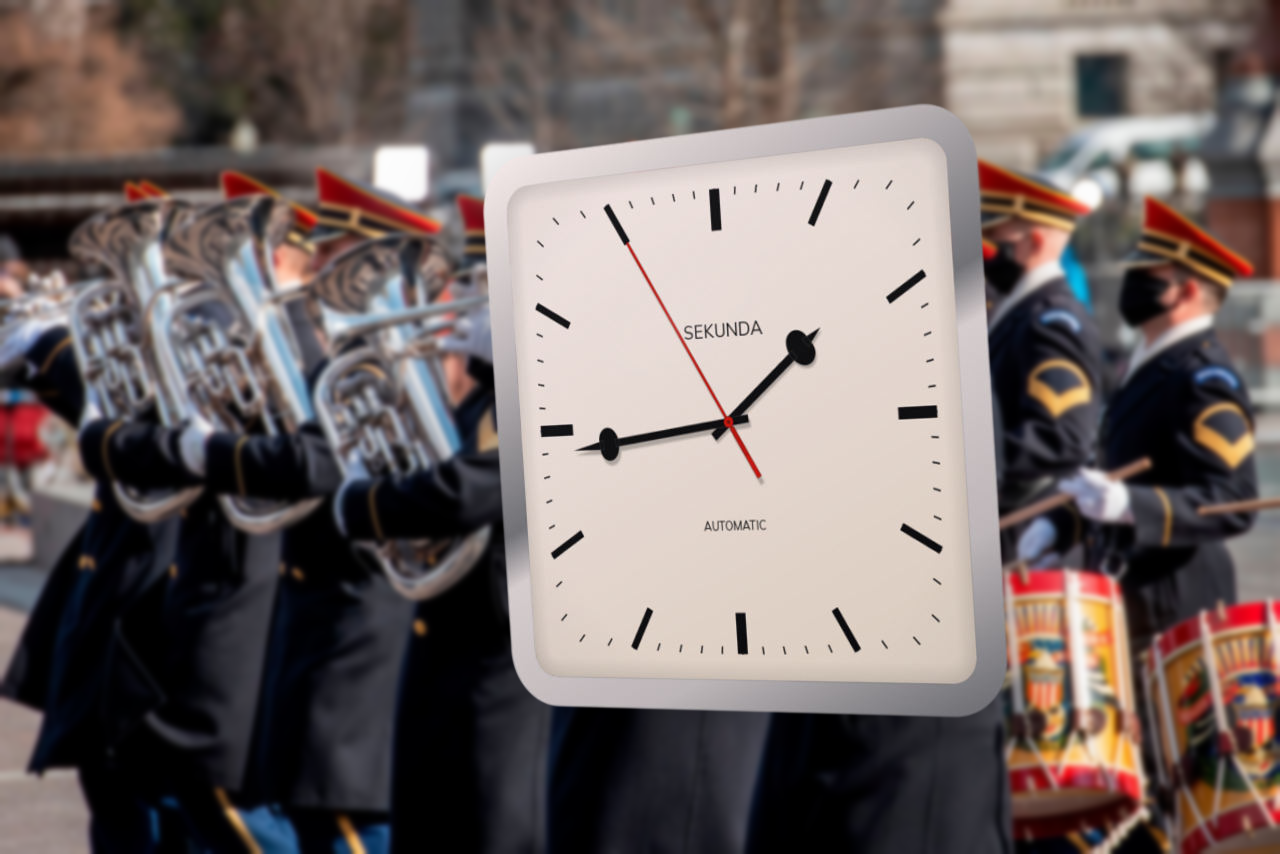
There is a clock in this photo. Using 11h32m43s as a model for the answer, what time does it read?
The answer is 1h43m55s
